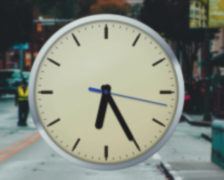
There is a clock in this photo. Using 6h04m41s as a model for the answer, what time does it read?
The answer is 6h25m17s
